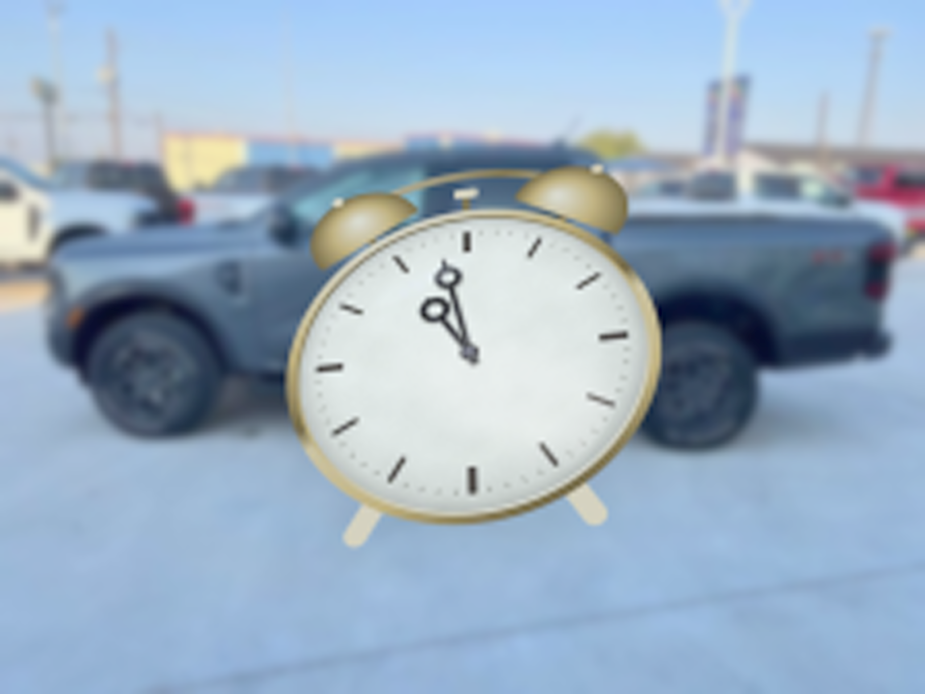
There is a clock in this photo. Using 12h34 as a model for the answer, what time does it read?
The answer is 10h58
